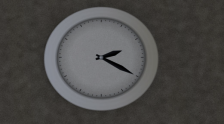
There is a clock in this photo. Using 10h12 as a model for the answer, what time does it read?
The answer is 2h20
